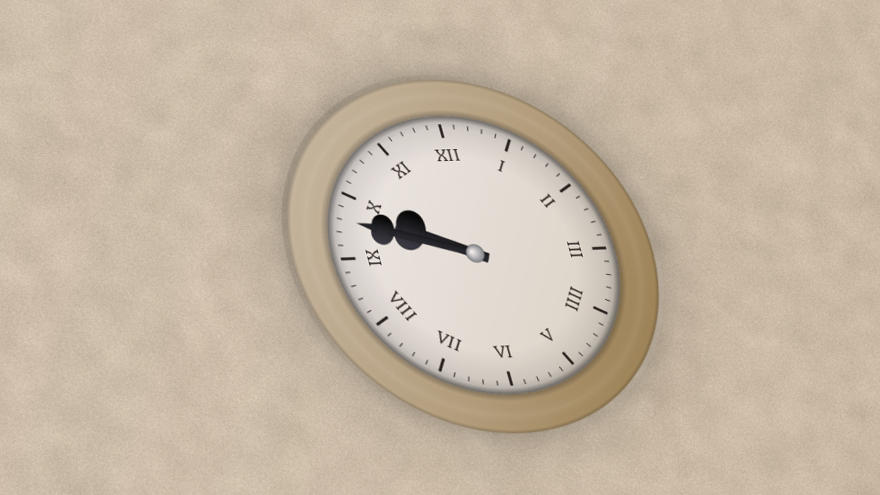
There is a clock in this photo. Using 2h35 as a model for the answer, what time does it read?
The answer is 9h48
